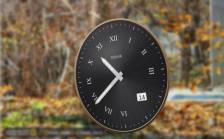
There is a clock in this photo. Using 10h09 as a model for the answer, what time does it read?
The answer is 10h39
